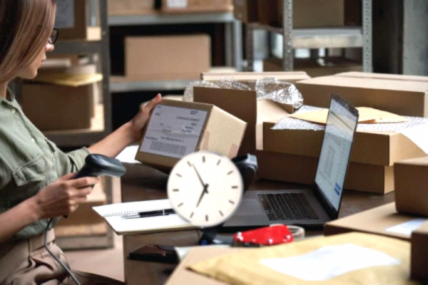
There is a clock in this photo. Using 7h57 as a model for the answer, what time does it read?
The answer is 6h56
